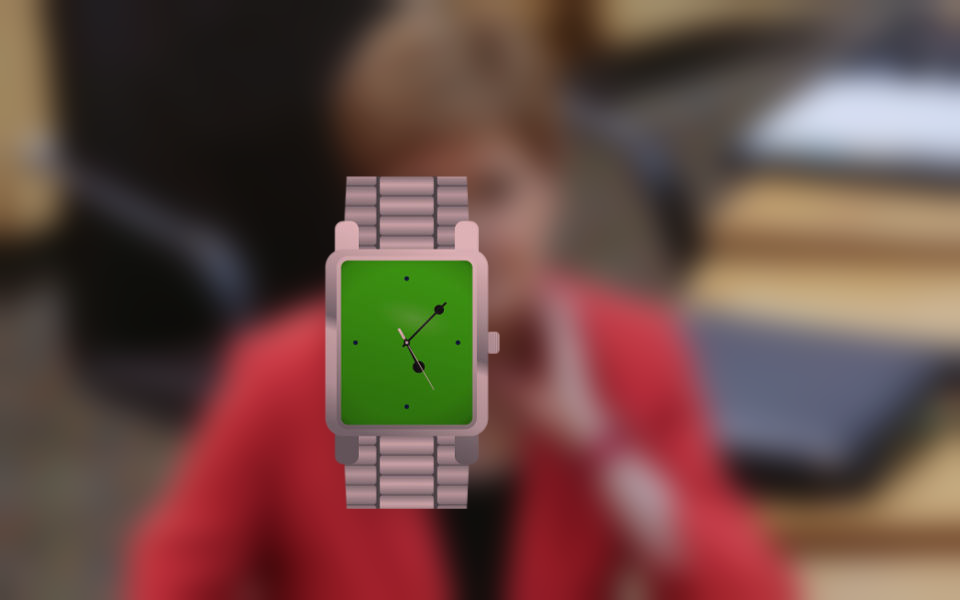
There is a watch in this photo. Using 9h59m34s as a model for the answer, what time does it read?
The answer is 5h07m25s
